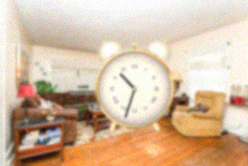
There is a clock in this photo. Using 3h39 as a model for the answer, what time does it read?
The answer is 10h33
